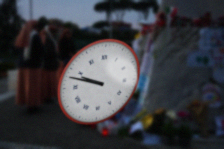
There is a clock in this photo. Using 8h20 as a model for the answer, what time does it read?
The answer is 9h48
